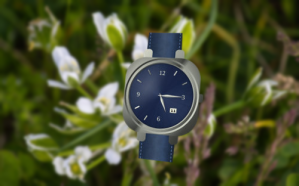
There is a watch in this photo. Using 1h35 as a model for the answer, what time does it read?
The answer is 5h15
